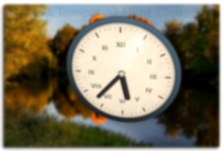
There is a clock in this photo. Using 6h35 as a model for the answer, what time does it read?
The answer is 5h37
